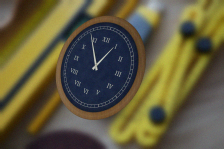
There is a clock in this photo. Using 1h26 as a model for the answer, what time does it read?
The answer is 12h54
